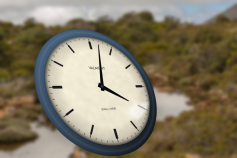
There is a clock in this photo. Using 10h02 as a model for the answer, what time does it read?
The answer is 4h02
